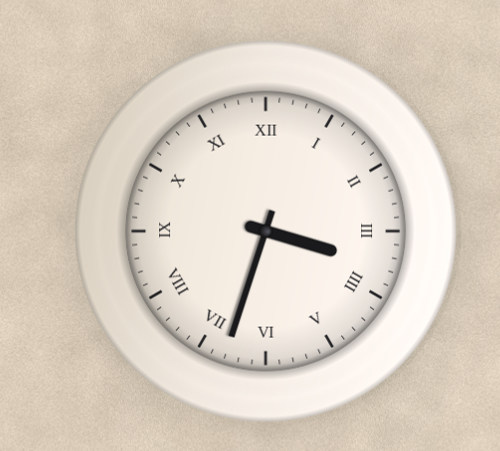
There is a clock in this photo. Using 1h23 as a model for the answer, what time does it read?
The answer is 3h33
